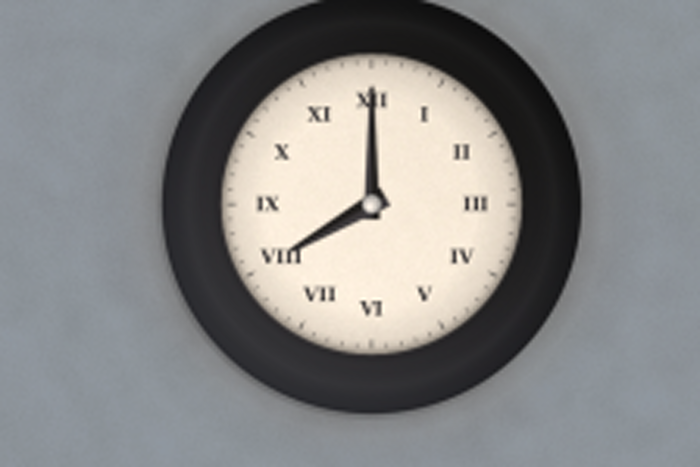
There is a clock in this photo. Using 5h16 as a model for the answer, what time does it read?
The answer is 8h00
